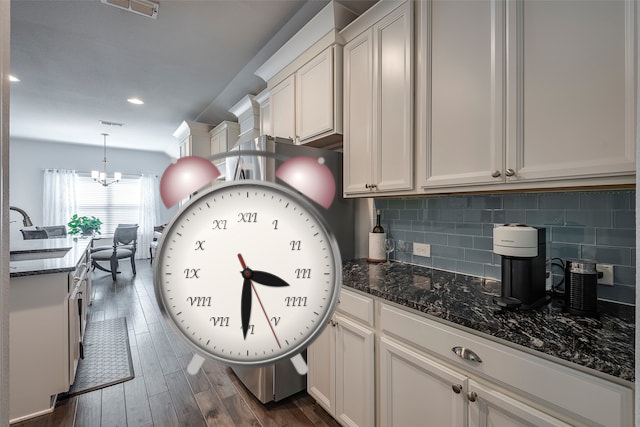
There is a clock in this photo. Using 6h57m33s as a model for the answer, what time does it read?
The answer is 3h30m26s
